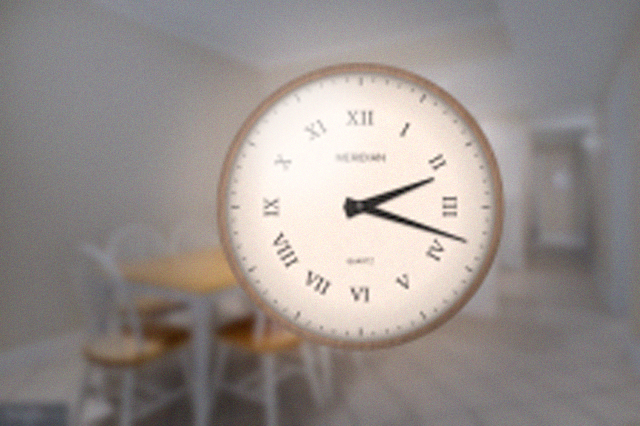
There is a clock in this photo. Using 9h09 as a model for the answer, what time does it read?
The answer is 2h18
